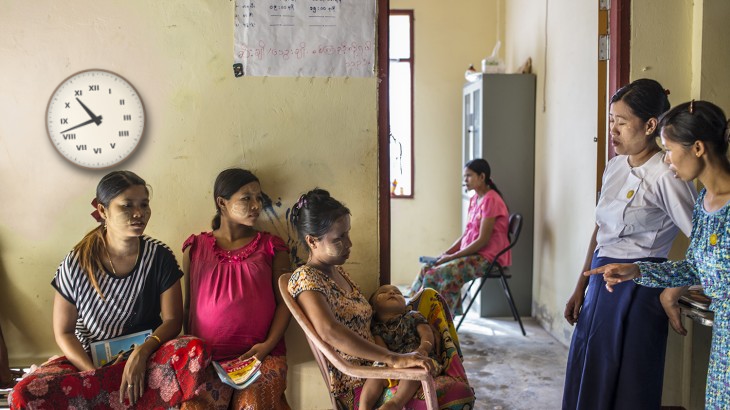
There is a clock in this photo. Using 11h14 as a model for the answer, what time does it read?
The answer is 10h42
